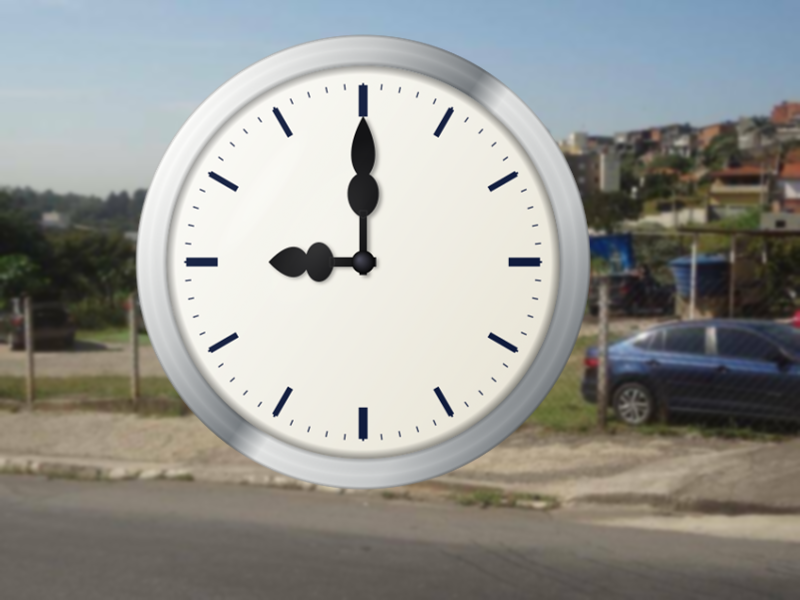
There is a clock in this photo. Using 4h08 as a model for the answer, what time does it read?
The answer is 9h00
